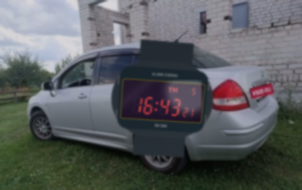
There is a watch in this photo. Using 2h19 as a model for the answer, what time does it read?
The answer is 16h43
